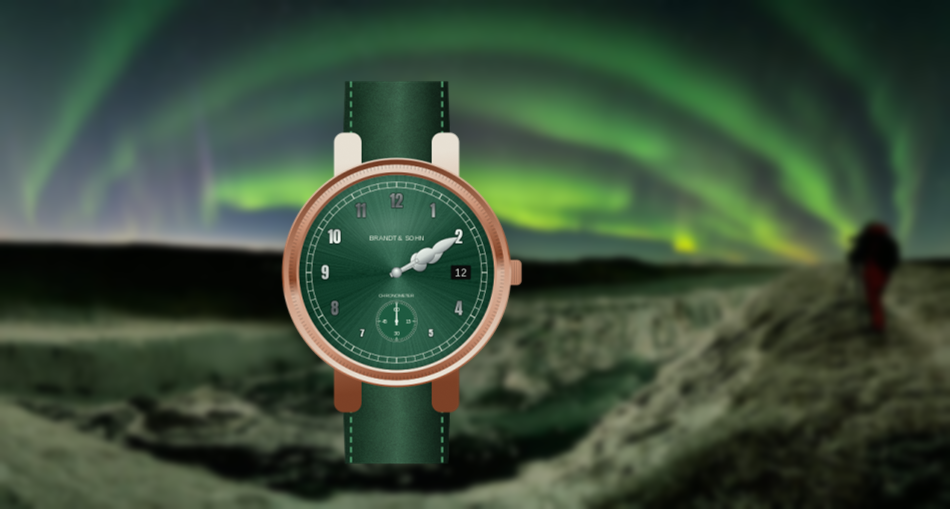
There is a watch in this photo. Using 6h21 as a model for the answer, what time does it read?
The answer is 2h10
